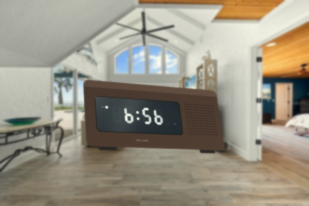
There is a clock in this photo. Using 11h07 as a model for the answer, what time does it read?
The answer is 6h56
